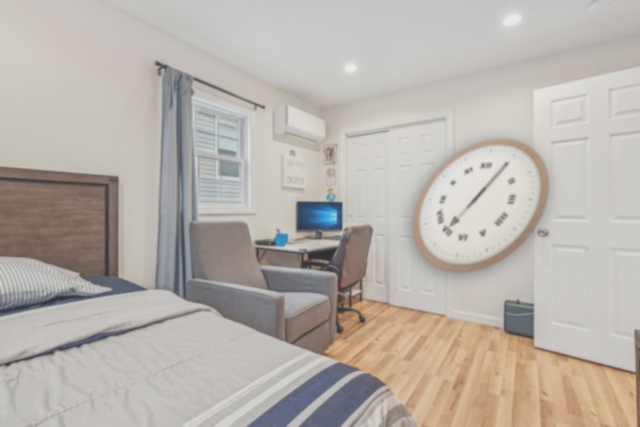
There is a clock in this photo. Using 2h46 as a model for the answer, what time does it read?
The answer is 7h05
